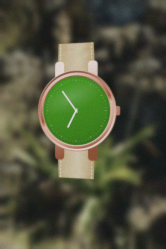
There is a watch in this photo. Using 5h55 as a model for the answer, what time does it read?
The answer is 6h54
